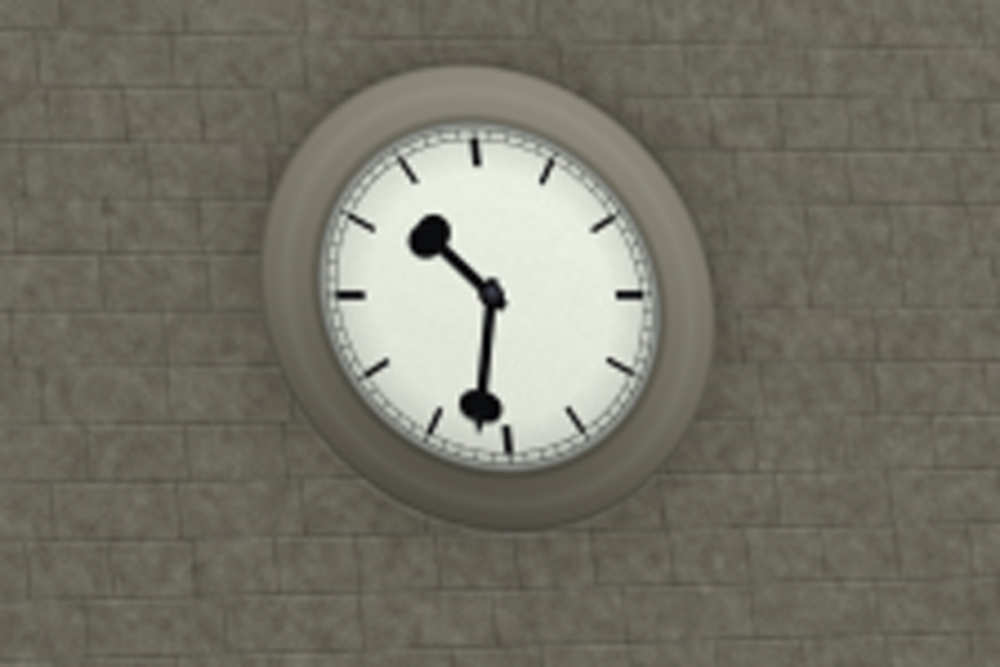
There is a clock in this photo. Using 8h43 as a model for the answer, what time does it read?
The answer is 10h32
